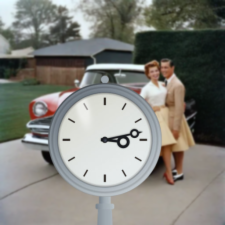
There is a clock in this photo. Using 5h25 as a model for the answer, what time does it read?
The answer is 3h13
